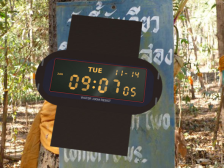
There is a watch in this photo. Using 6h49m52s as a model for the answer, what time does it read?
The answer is 9h07m05s
